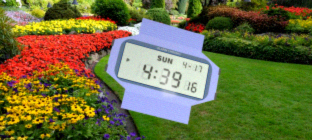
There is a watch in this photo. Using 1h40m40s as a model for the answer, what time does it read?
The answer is 4h39m16s
